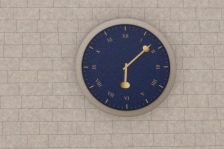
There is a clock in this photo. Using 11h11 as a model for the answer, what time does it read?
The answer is 6h08
